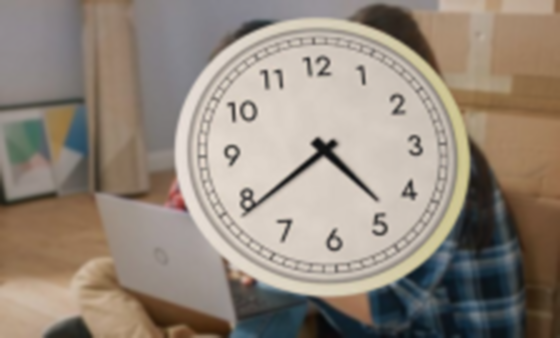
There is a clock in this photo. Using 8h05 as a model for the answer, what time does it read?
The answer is 4h39
